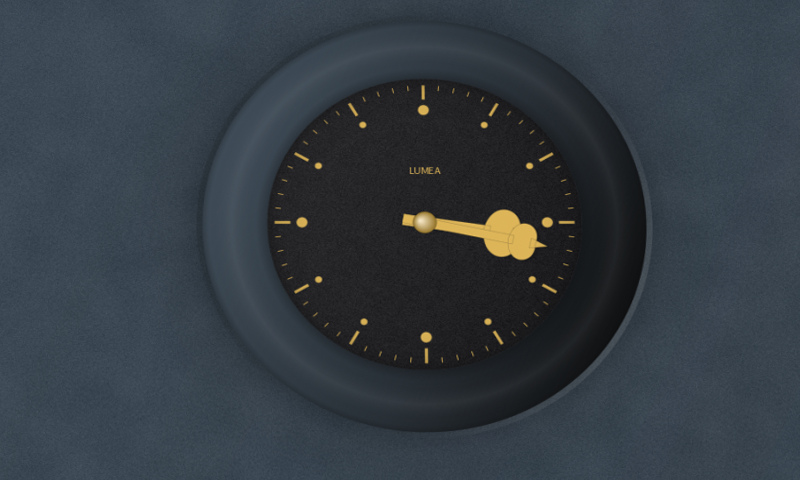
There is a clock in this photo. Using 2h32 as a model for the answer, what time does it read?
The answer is 3h17
